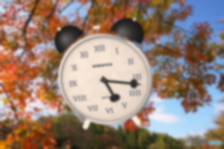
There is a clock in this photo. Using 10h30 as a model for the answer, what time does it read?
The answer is 5h17
